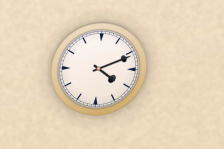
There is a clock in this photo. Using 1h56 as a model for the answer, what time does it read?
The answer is 4h11
